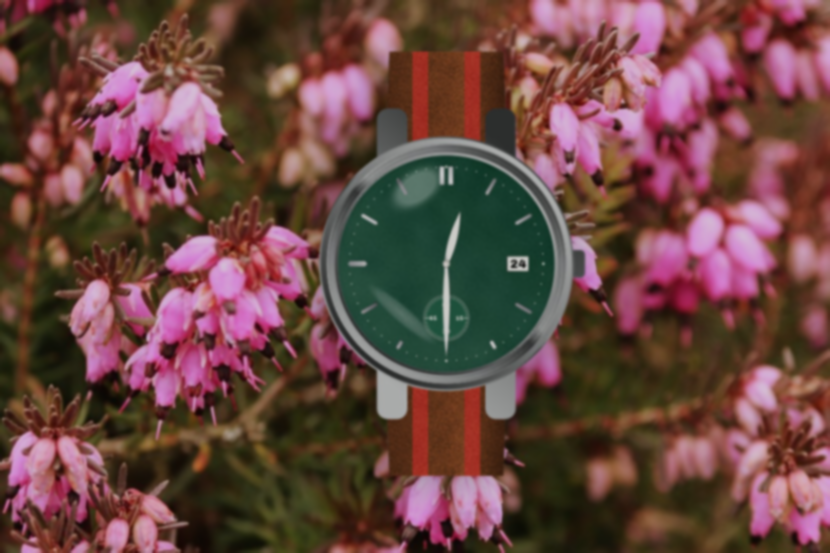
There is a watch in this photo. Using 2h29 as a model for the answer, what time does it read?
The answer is 12h30
